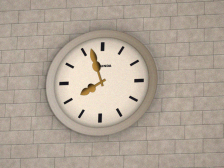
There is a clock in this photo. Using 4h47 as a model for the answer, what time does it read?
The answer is 7h57
